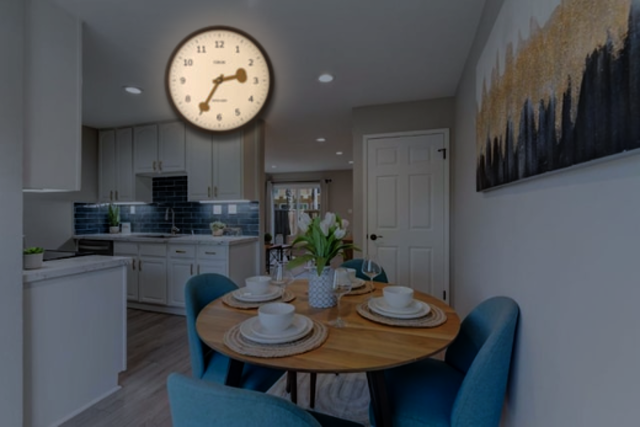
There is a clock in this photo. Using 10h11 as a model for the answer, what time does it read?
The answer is 2h35
